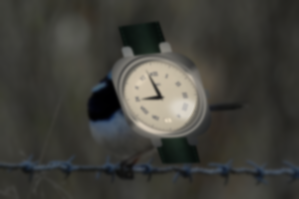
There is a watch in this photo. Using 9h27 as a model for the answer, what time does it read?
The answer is 8h58
